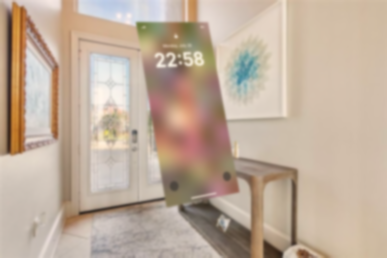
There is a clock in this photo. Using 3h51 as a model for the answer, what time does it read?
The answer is 22h58
